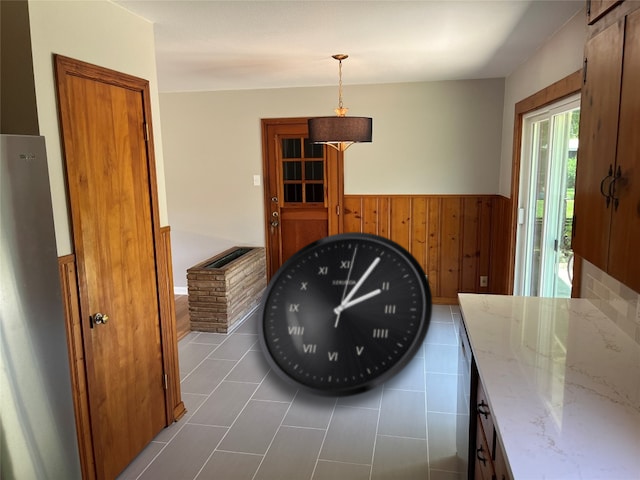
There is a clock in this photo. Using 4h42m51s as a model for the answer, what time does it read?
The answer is 2h05m01s
